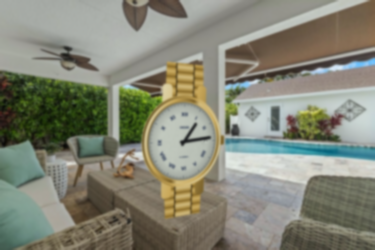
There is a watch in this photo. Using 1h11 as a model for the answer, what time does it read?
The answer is 1h14
